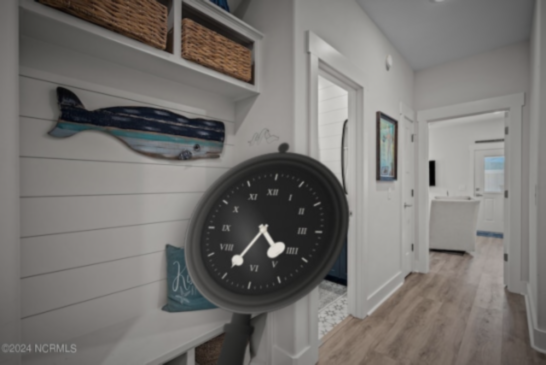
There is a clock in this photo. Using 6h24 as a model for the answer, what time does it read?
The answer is 4h35
